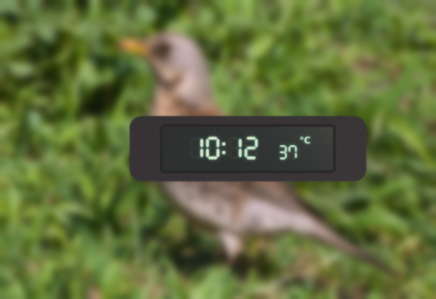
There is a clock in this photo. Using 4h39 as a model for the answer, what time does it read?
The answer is 10h12
